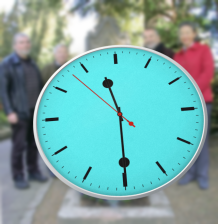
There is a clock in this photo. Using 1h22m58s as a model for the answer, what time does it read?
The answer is 11h29m53s
